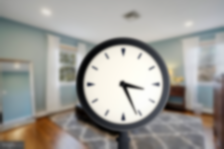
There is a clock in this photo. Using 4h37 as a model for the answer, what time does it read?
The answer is 3h26
